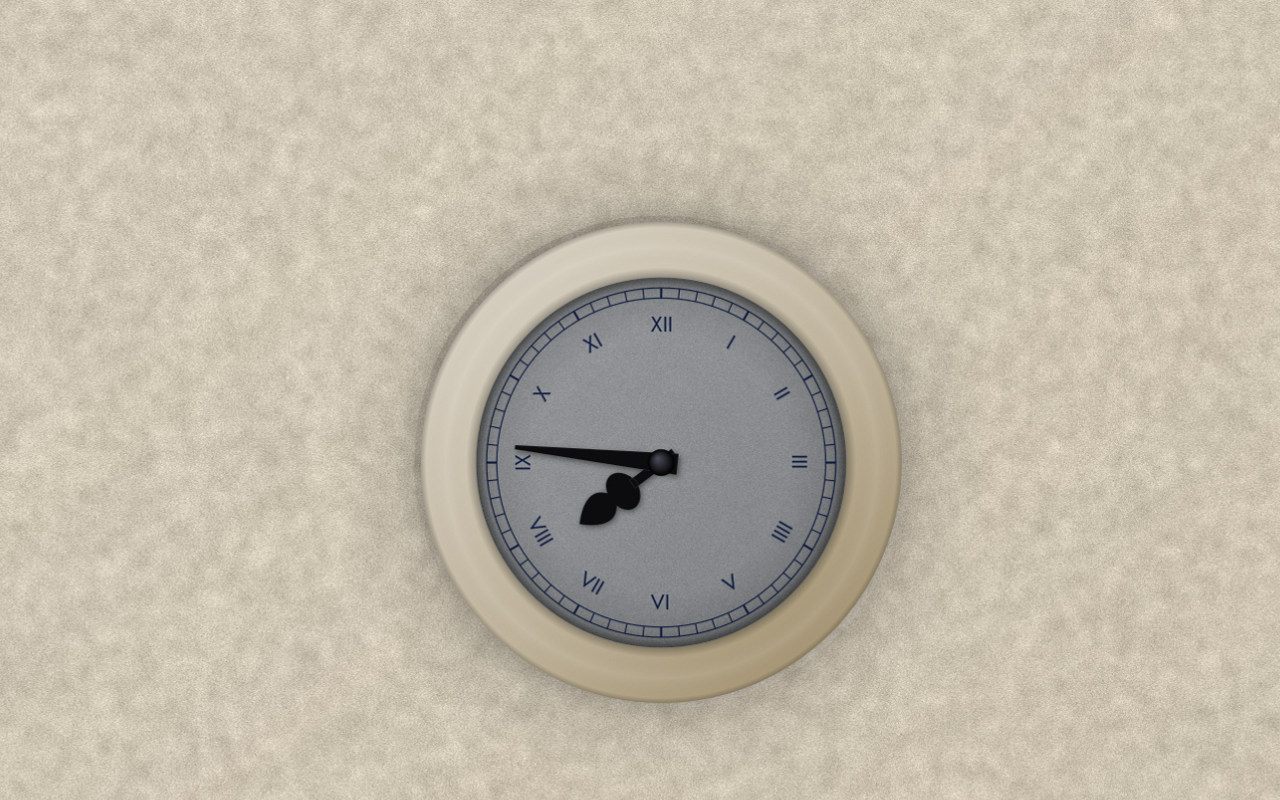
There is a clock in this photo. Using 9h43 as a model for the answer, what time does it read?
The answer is 7h46
